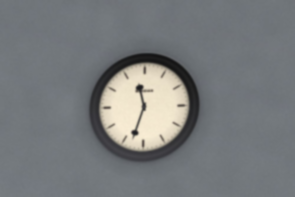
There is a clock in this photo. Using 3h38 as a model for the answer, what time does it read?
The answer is 11h33
